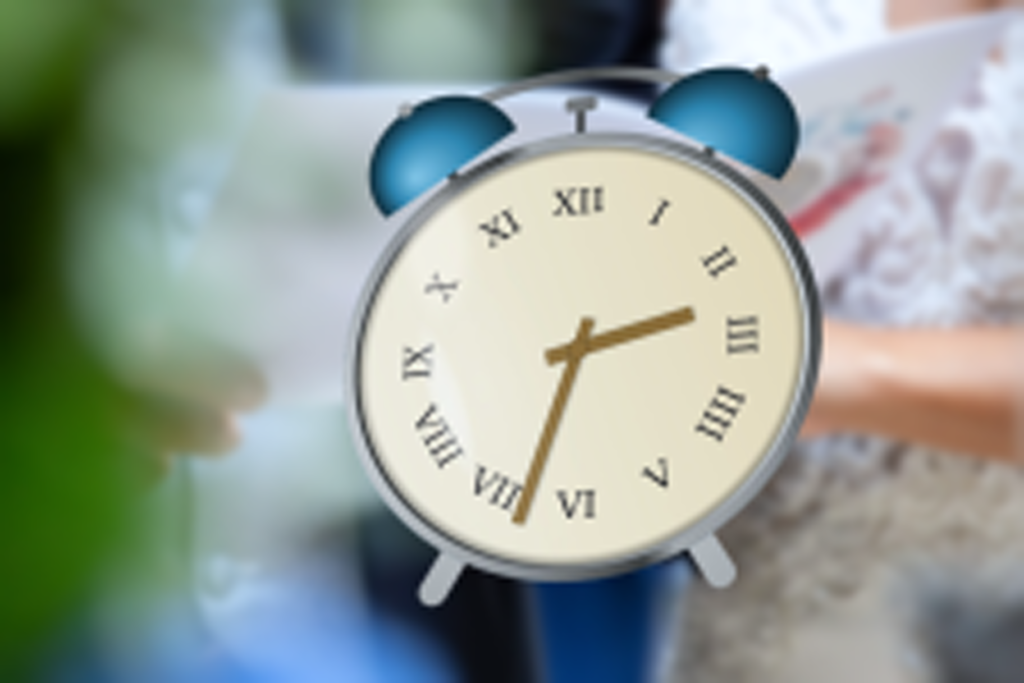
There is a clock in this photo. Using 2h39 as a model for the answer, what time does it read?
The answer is 2h33
